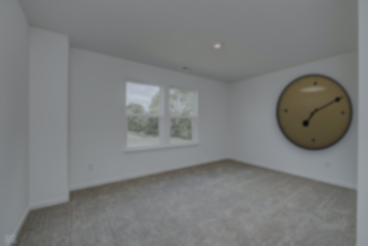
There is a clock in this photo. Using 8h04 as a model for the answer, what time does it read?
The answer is 7h10
